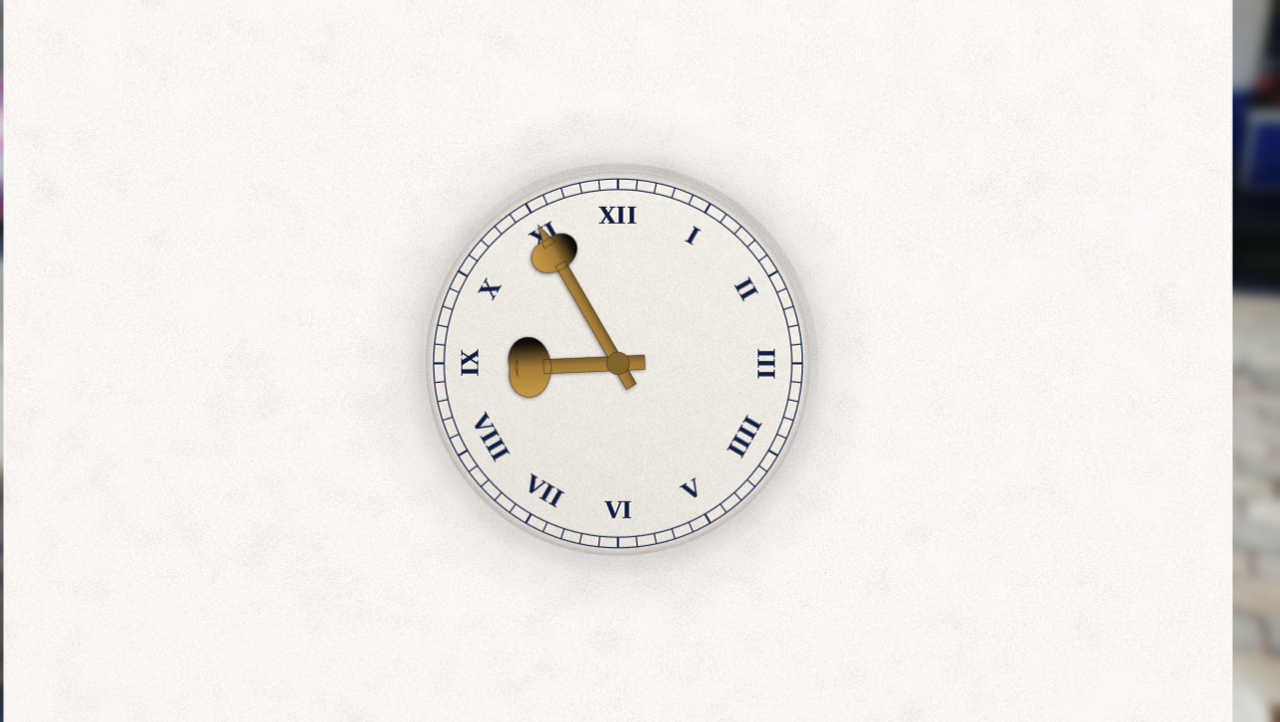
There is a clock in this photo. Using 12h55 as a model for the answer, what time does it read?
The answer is 8h55
